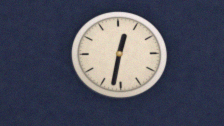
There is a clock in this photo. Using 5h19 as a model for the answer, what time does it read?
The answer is 12h32
